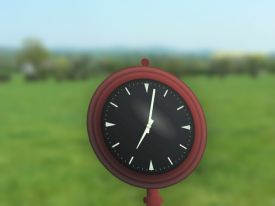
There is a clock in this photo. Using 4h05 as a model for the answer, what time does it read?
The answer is 7h02
